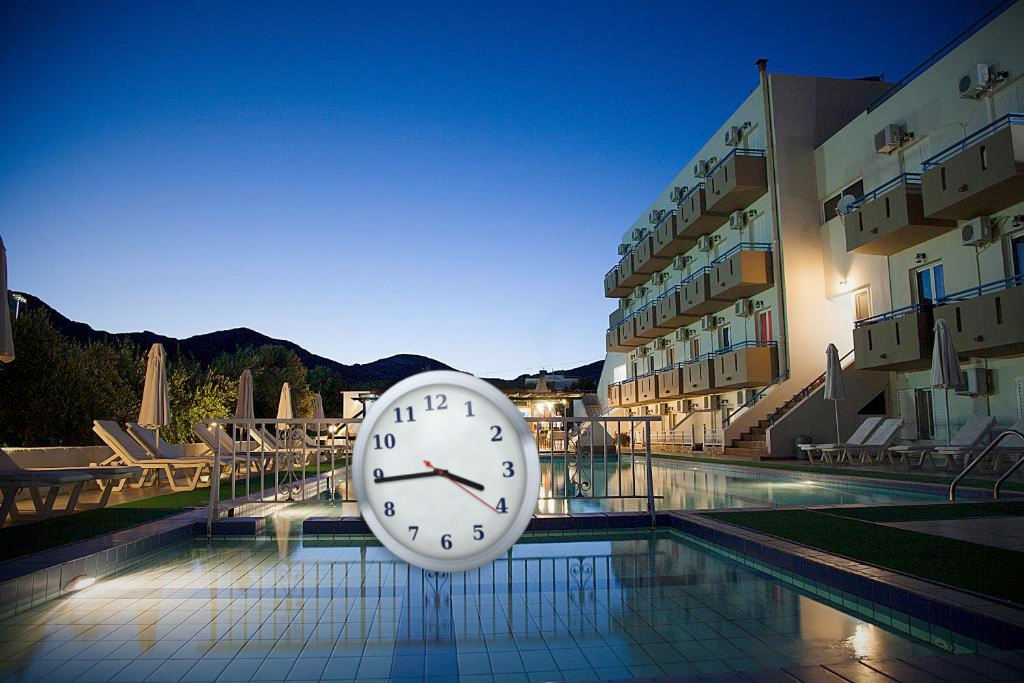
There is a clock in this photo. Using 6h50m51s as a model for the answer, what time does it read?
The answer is 3h44m21s
